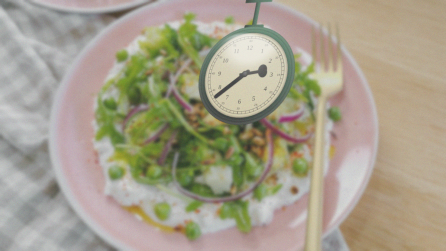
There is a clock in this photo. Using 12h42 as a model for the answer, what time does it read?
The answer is 2h38
